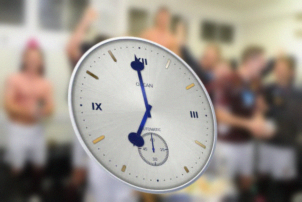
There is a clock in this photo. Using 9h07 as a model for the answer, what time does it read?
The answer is 6h59
